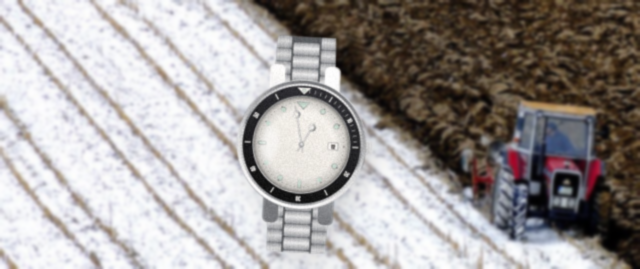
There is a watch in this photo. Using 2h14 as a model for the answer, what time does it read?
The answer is 12h58
